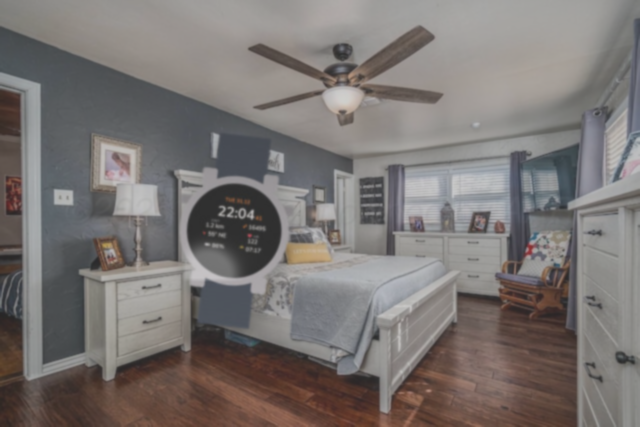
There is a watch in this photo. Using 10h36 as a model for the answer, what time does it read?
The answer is 22h04
